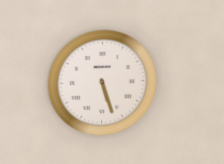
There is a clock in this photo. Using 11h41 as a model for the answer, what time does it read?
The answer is 5h27
